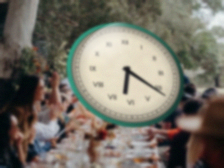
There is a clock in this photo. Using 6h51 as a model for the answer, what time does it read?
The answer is 6h21
